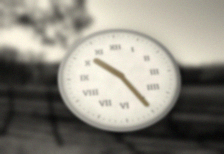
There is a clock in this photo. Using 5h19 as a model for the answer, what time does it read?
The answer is 10h25
